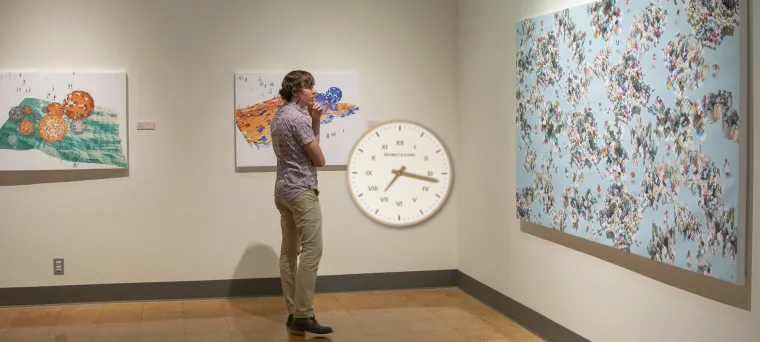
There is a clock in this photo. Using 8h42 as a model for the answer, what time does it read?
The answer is 7h17
